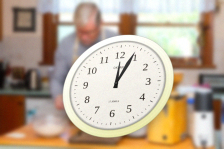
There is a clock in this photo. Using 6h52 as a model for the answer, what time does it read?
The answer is 12h04
